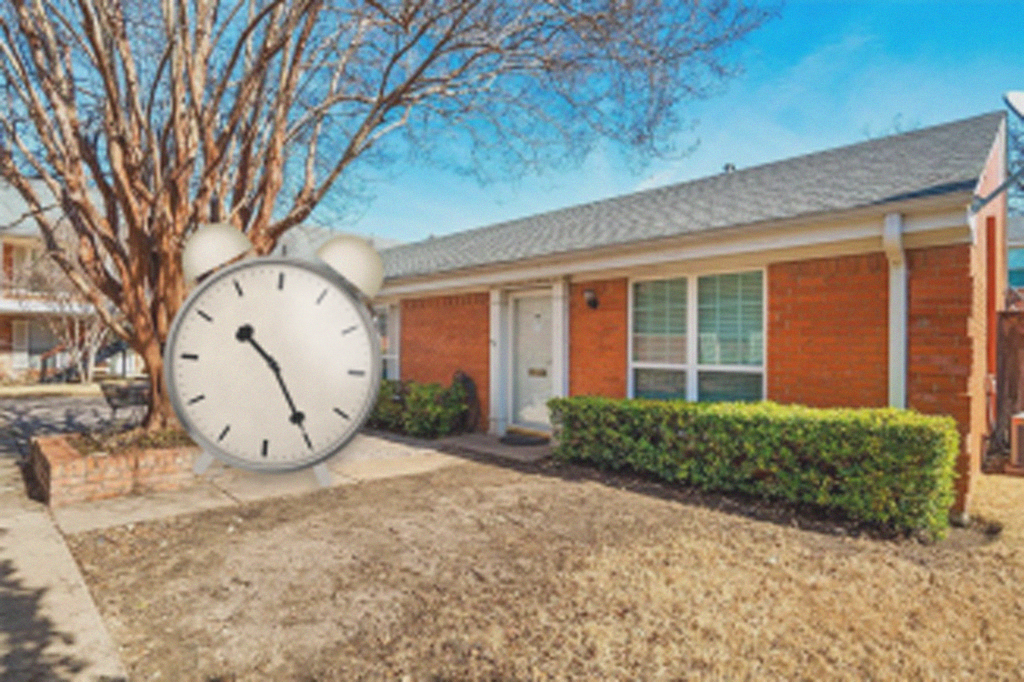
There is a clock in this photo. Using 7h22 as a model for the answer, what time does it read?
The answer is 10h25
